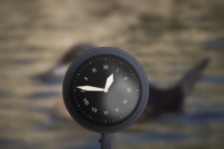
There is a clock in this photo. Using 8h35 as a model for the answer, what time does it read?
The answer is 12h46
